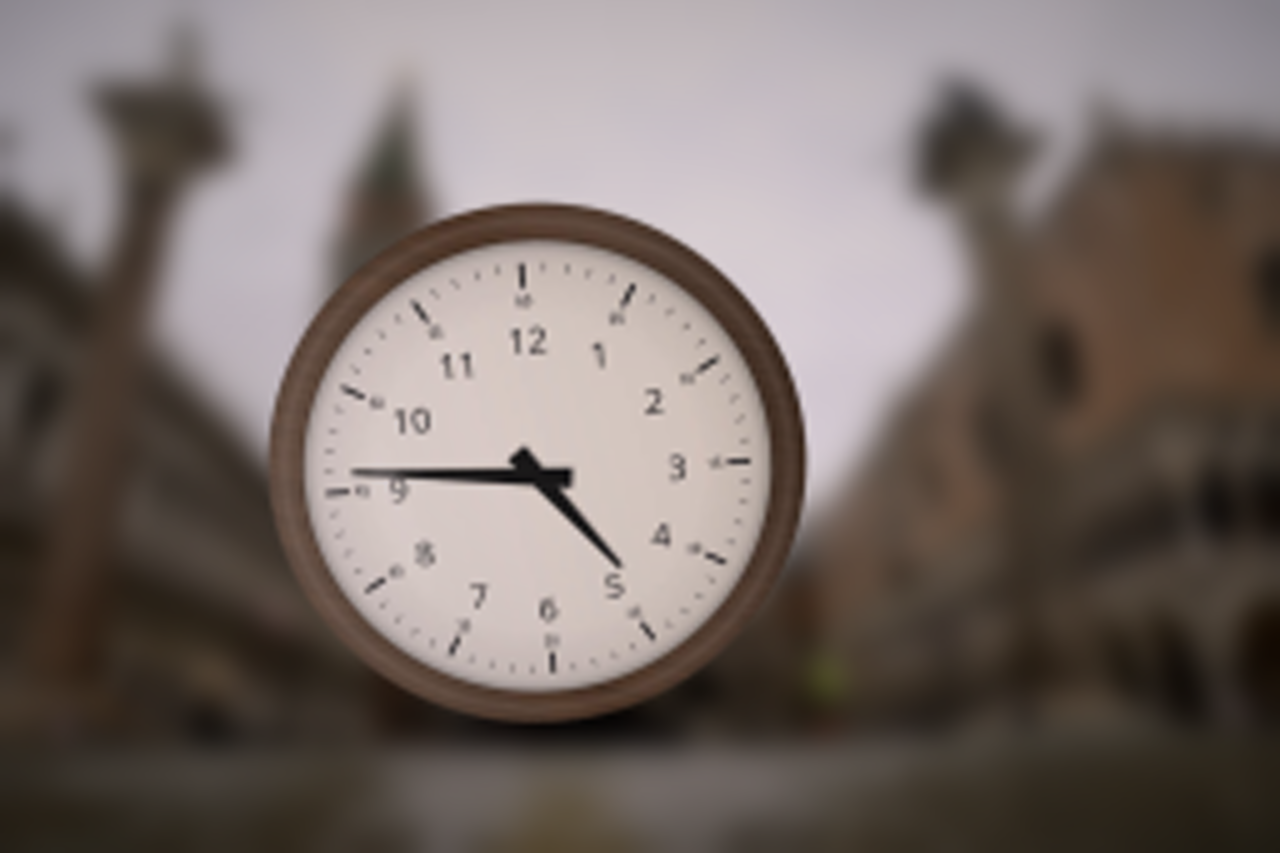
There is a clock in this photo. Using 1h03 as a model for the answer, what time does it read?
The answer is 4h46
